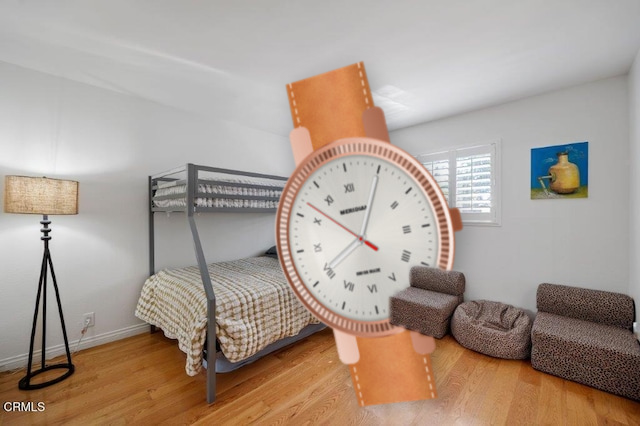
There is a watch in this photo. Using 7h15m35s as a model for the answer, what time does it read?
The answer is 8h04m52s
